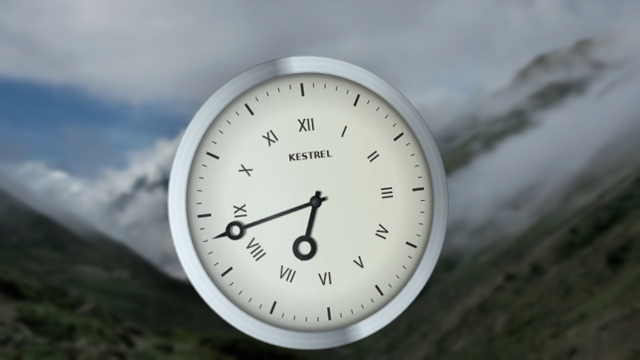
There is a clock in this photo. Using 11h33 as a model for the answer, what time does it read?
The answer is 6h43
